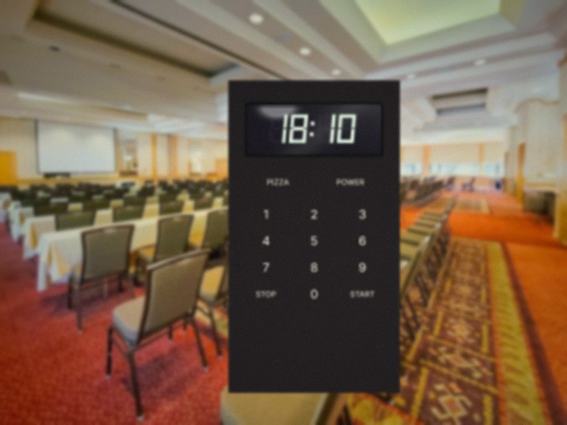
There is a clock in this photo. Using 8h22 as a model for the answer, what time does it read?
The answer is 18h10
